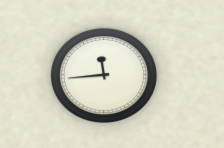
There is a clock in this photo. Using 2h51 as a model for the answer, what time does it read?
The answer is 11h44
